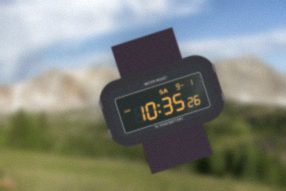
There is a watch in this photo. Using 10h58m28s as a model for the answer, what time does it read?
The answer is 10h35m26s
